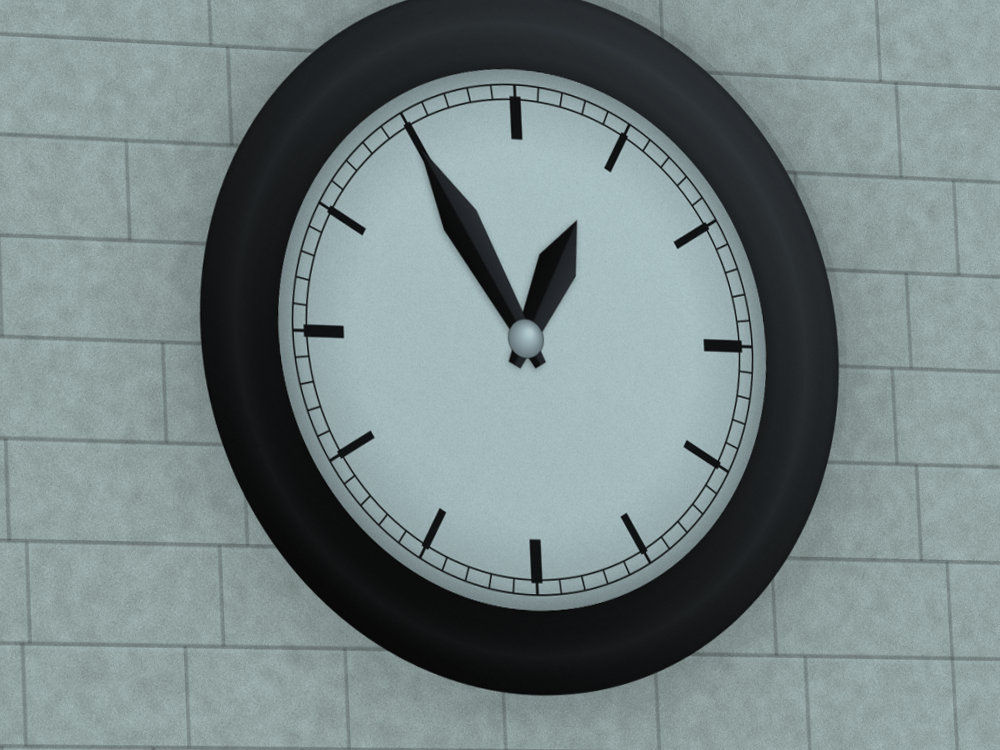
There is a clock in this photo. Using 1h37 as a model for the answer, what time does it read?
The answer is 12h55
